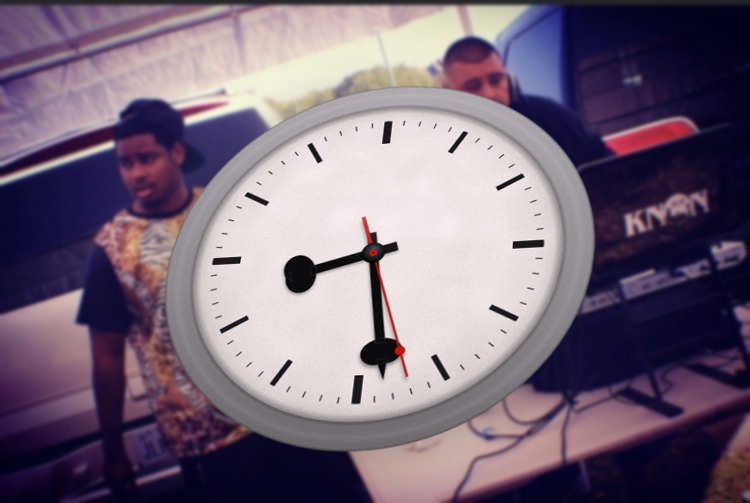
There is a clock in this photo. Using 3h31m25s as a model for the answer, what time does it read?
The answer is 8h28m27s
